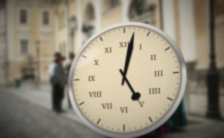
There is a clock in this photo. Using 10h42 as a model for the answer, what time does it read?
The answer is 5h02
